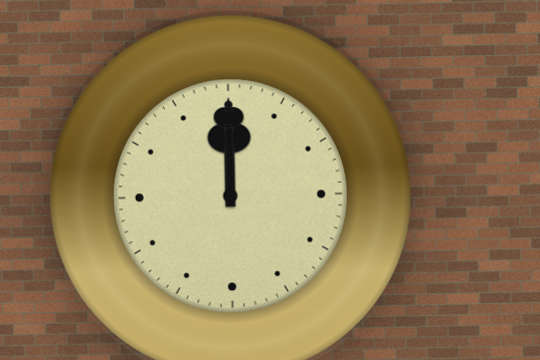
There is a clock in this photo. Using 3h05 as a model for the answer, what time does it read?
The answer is 12h00
